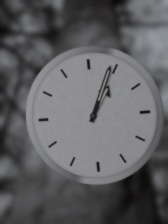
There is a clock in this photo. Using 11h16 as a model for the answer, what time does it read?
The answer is 1h04
